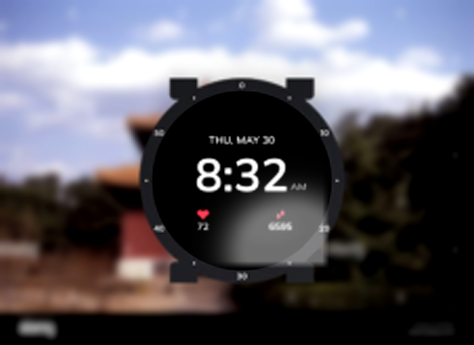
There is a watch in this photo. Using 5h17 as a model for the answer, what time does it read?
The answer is 8h32
